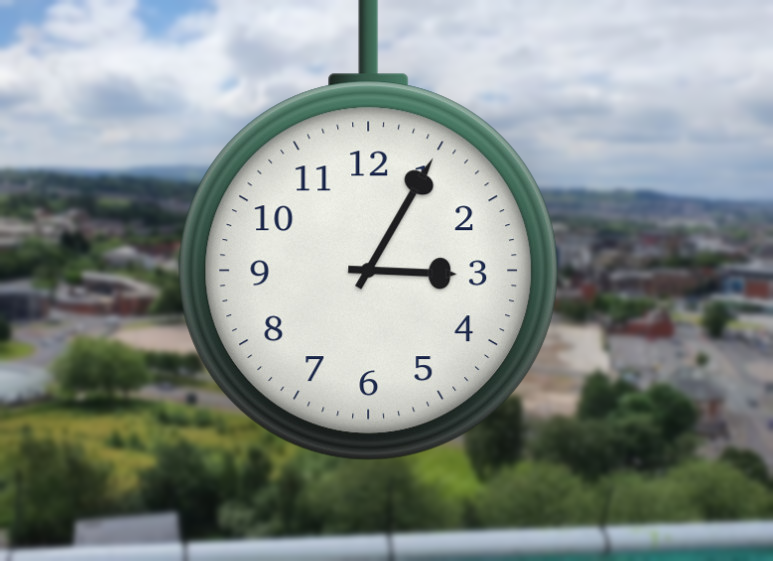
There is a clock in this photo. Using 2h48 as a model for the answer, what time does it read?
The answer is 3h05
